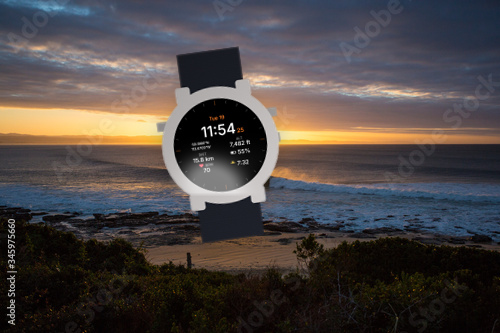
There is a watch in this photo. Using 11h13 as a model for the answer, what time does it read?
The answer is 11h54
